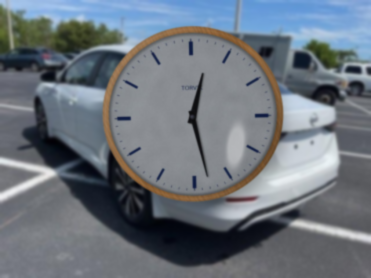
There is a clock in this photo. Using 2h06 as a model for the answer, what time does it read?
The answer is 12h28
